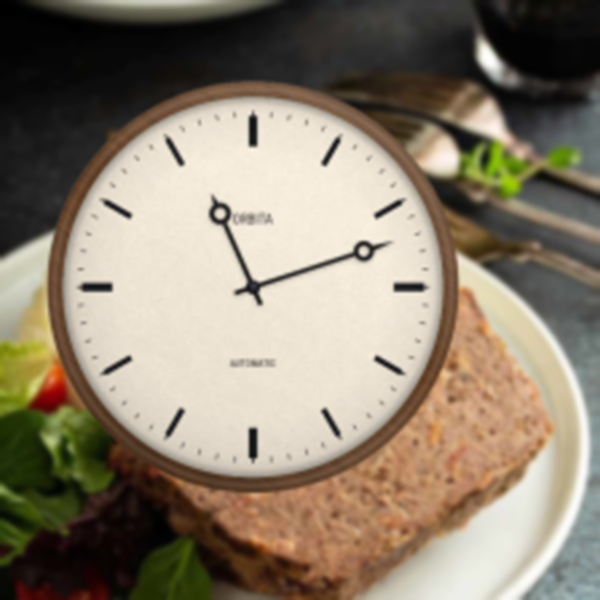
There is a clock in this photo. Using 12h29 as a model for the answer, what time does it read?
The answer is 11h12
